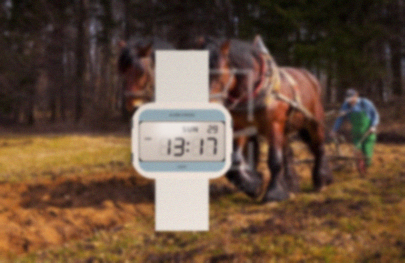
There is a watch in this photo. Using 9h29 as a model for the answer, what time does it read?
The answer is 13h17
